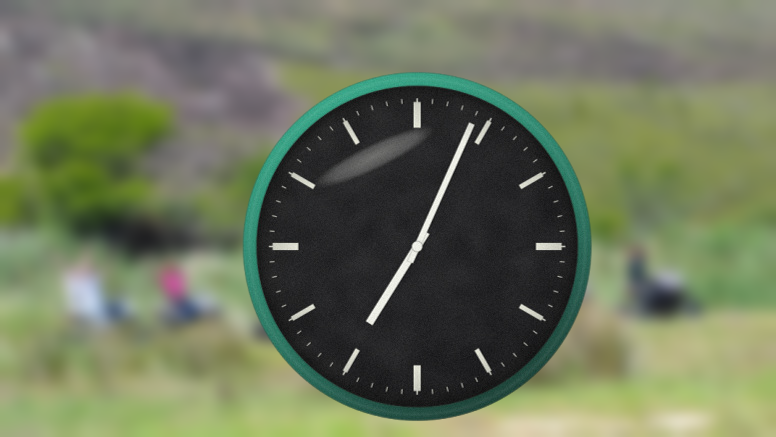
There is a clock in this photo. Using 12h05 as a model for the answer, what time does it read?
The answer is 7h04
